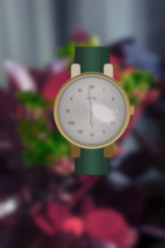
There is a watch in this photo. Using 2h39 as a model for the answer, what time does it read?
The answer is 5h59
